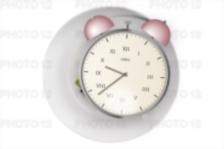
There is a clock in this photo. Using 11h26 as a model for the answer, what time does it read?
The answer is 9h38
